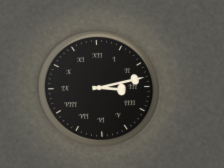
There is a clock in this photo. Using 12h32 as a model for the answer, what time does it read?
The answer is 3h13
